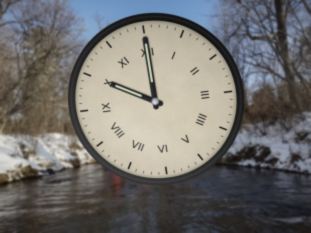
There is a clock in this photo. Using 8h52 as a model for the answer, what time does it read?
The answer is 10h00
